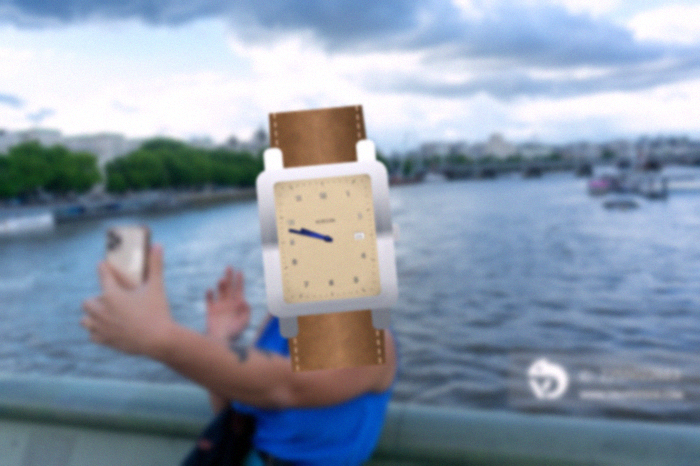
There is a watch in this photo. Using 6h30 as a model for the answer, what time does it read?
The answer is 9h48
